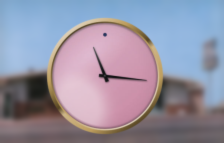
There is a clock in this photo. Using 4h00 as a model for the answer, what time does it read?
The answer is 11h16
